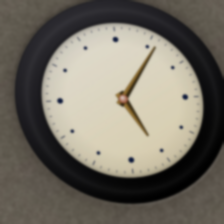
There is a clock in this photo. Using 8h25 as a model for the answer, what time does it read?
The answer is 5h06
